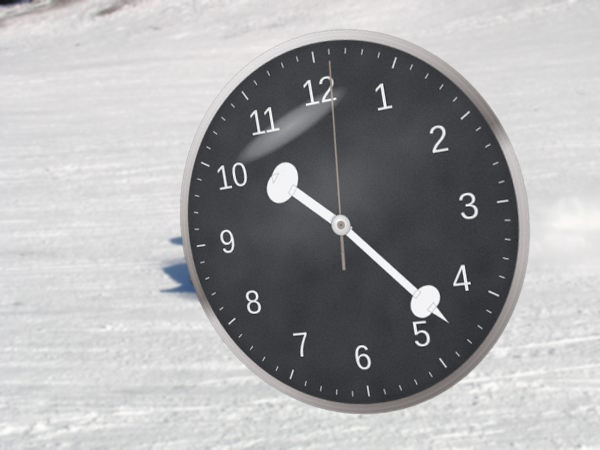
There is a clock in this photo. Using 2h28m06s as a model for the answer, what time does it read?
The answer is 10h23m01s
